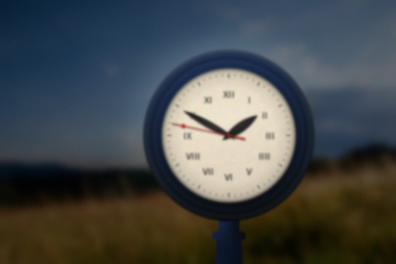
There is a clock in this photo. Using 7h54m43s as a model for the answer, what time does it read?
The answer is 1h49m47s
